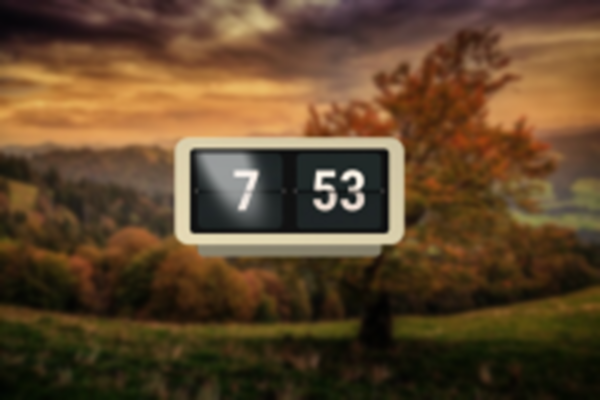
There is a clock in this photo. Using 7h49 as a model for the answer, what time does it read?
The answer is 7h53
